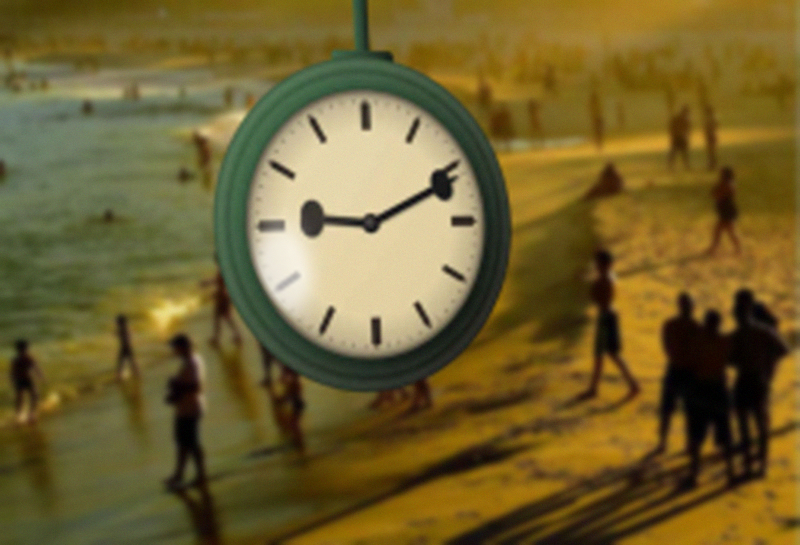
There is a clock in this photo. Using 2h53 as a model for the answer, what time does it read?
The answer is 9h11
